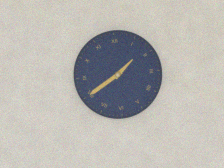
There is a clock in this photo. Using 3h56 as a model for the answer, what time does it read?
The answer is 1h40
